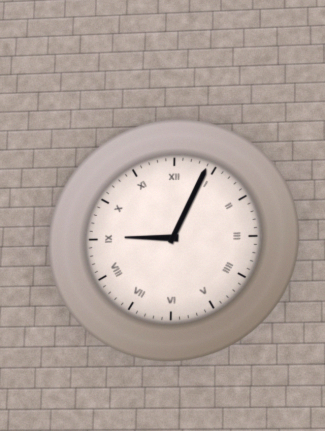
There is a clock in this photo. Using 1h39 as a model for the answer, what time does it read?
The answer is 9h04
